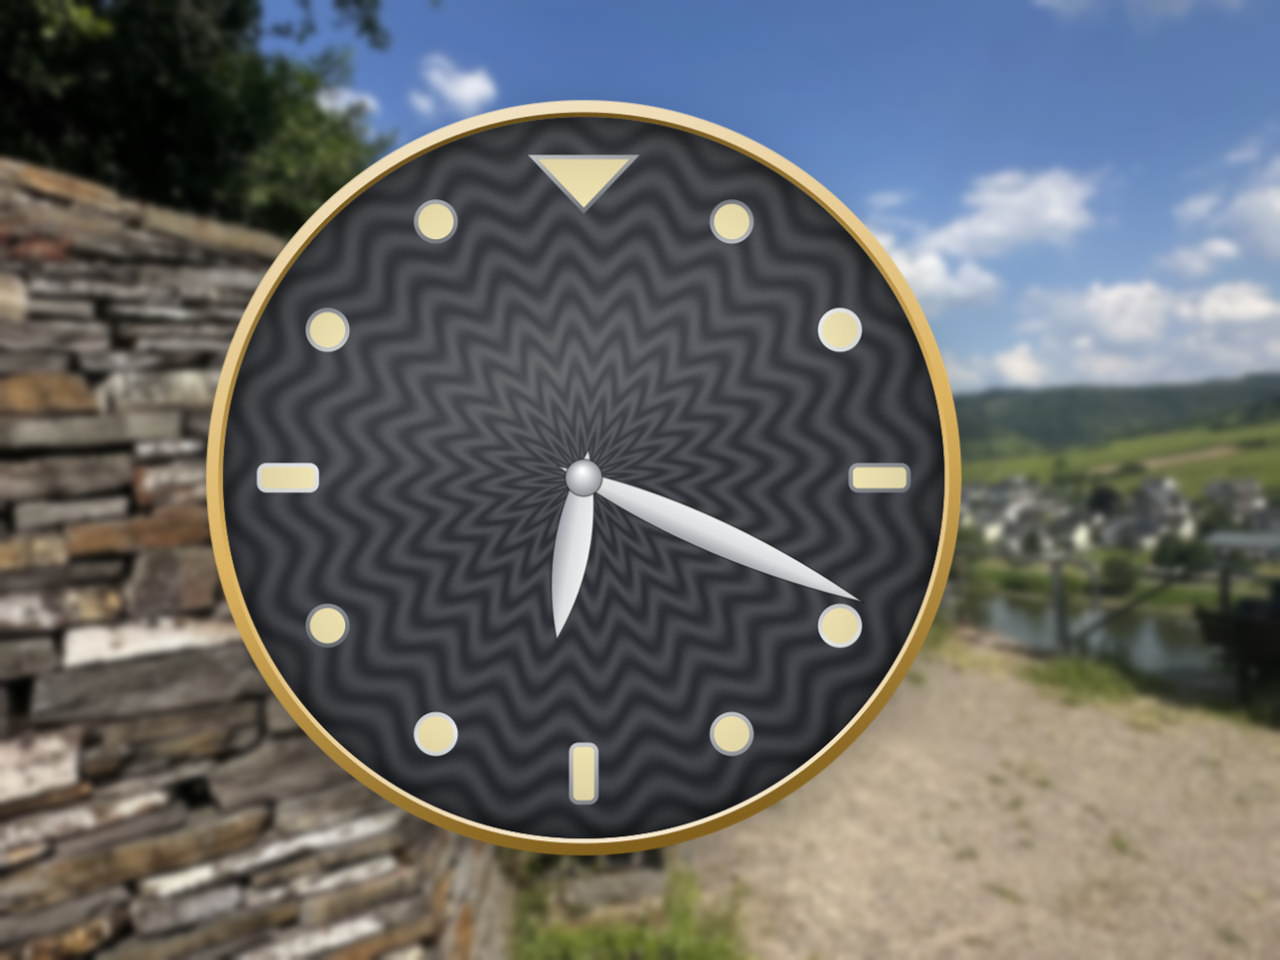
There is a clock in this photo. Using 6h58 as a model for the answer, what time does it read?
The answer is 6h19
